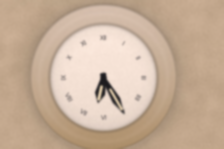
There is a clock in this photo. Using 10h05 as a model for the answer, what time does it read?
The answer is 6h25
